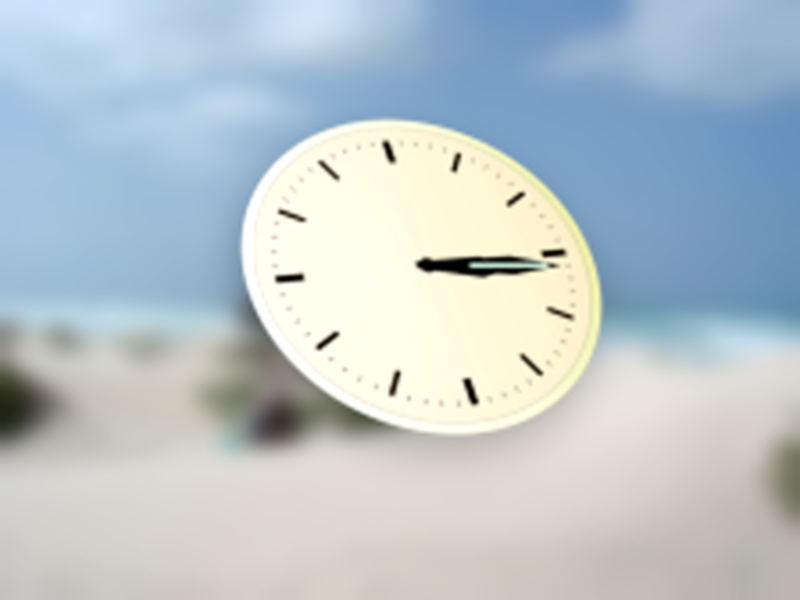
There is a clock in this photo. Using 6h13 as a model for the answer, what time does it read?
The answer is 3h16
